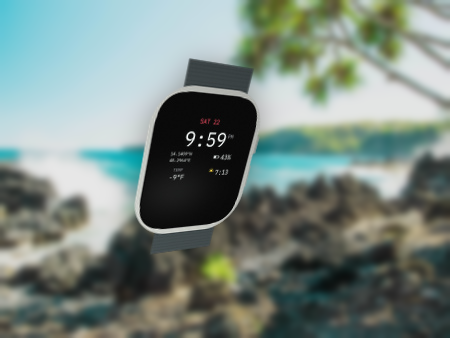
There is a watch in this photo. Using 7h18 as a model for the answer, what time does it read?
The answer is 9h59
